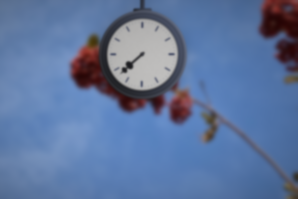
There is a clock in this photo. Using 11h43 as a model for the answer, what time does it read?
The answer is 7h38
